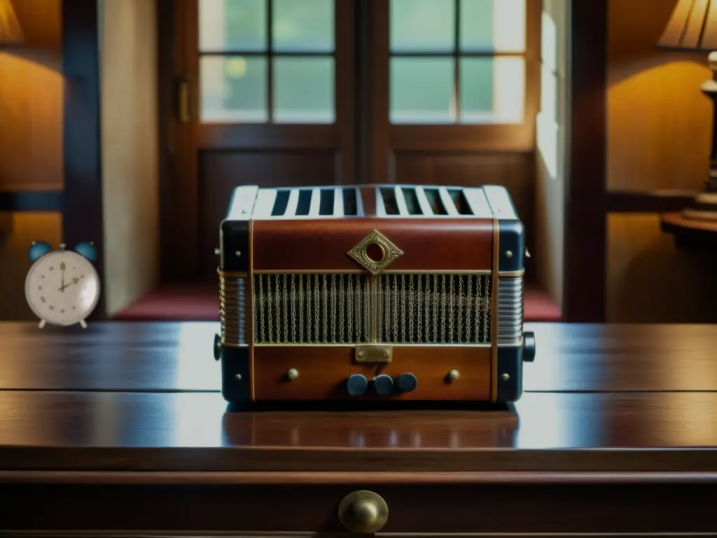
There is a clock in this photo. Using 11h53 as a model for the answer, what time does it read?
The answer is 2h00
